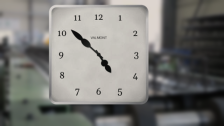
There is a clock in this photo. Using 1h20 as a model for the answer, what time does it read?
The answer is 4h52
